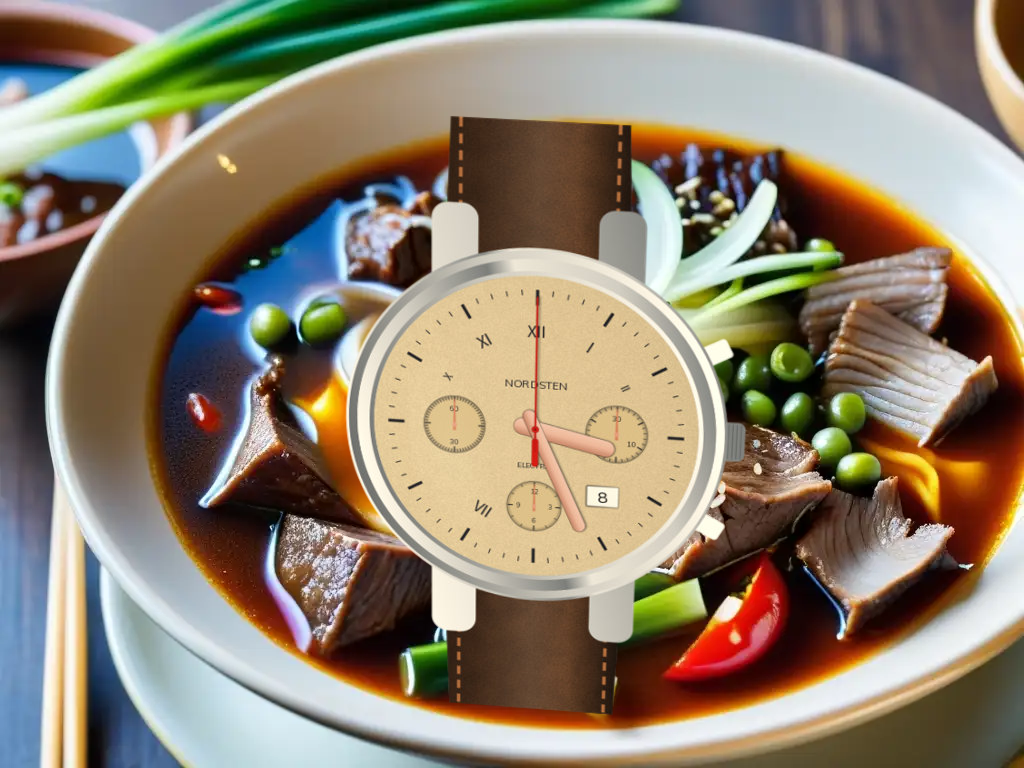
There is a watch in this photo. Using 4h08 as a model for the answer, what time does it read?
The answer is 3h26
